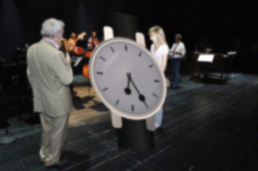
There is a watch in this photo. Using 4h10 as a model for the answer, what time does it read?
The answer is 6h25
